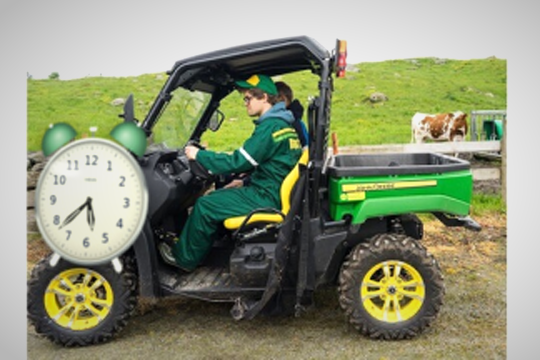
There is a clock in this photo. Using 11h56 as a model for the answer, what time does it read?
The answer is 5h38
